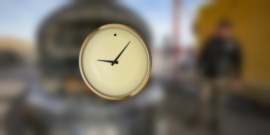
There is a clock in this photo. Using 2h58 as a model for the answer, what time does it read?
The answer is 9h06
